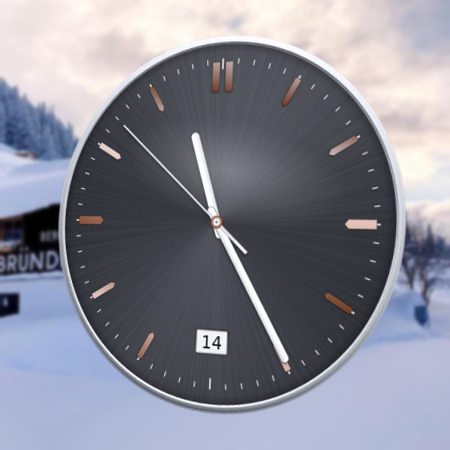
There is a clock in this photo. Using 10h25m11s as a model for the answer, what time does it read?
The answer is 11h24m52s
